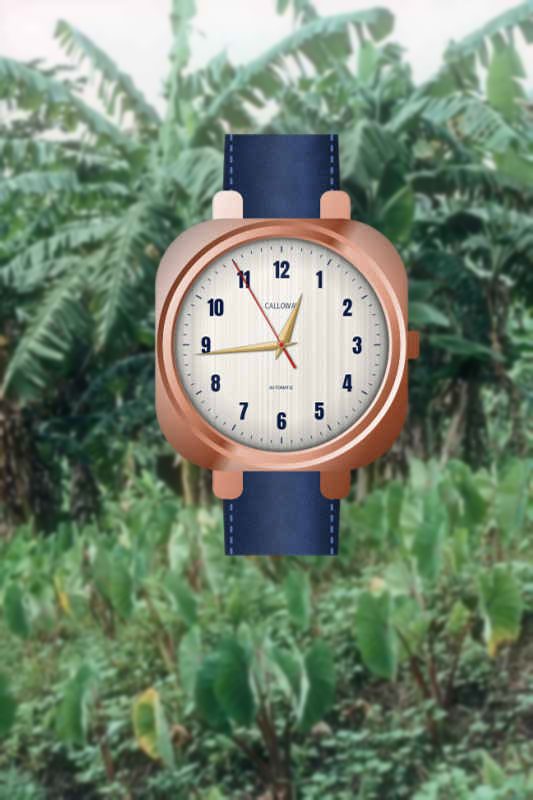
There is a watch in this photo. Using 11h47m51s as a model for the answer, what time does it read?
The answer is 12h43m55s
